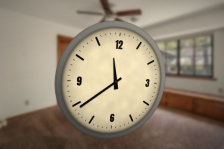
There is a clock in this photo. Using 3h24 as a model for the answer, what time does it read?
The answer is 11h39
